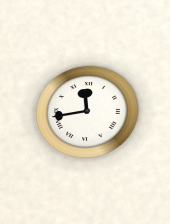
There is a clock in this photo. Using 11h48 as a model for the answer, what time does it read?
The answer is 11h43
